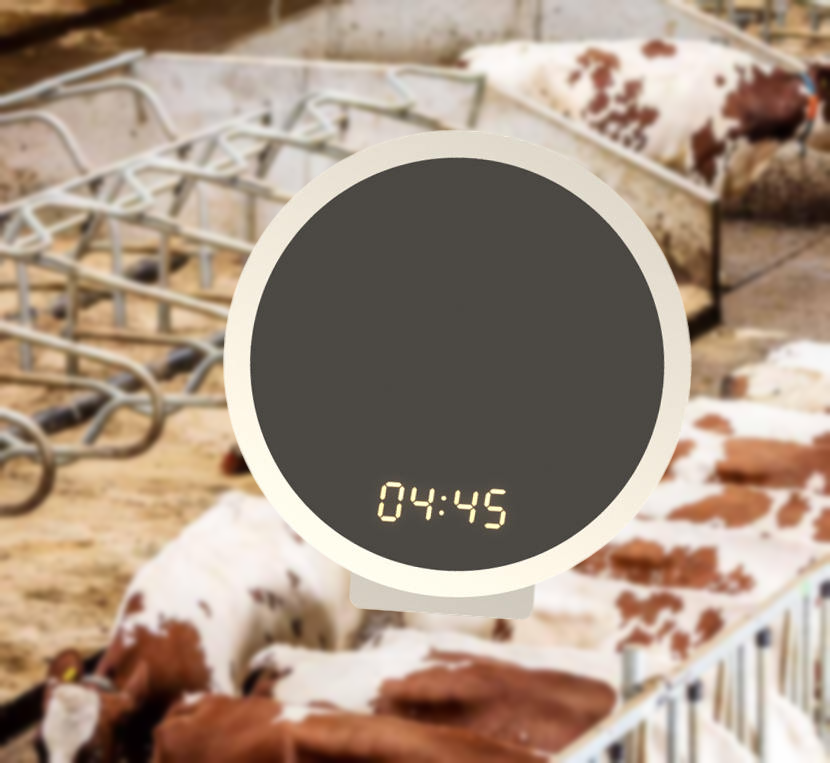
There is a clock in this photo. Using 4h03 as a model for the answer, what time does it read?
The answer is 4h45
